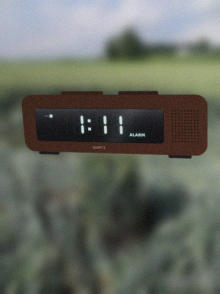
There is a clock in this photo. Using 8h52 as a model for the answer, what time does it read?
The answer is 1h11
